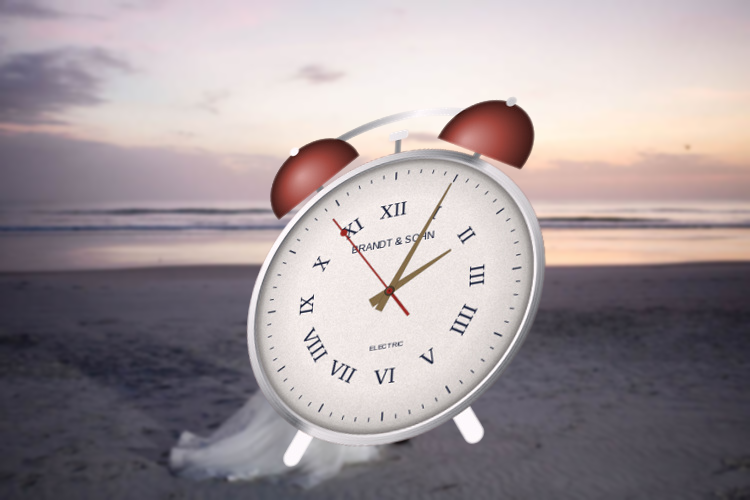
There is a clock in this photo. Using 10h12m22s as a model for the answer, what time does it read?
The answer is 2h04m54s
